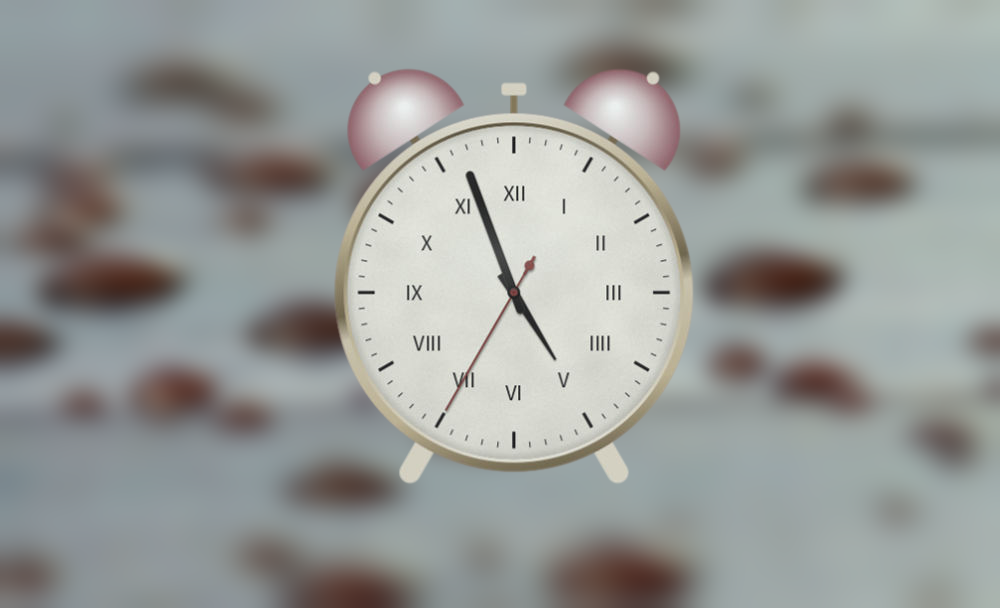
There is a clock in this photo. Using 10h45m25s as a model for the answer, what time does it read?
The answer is 4h56m35s
